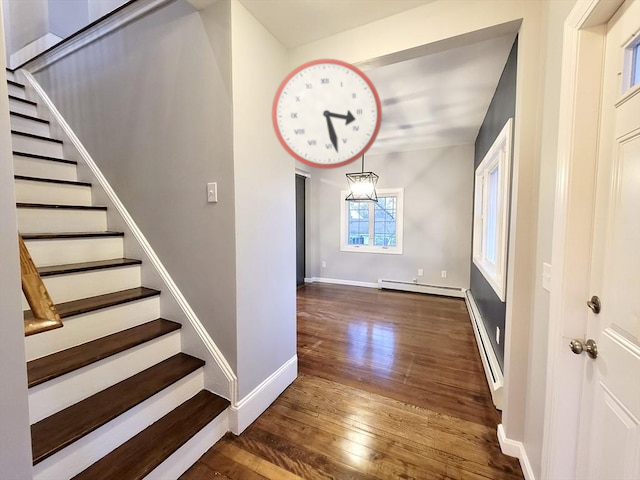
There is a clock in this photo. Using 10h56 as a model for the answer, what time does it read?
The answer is 3h28
